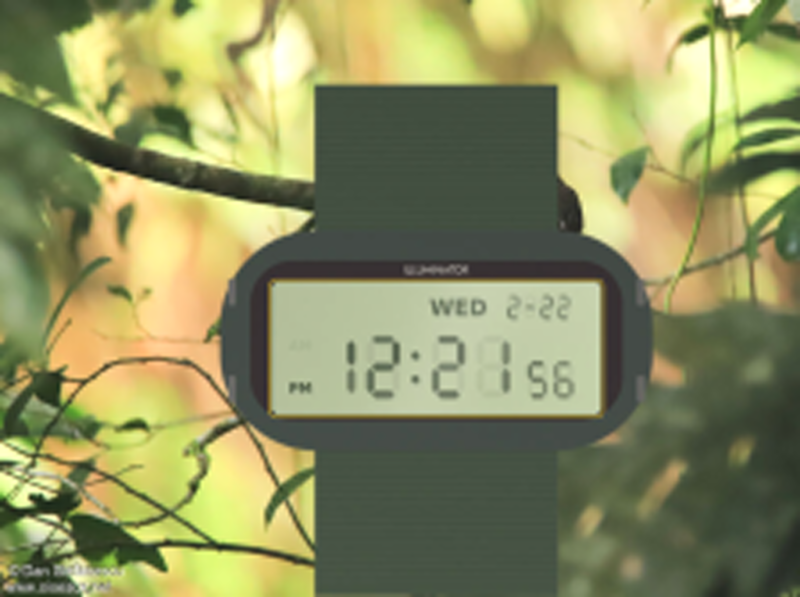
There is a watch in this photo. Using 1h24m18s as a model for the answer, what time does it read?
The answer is 12h21m56s
